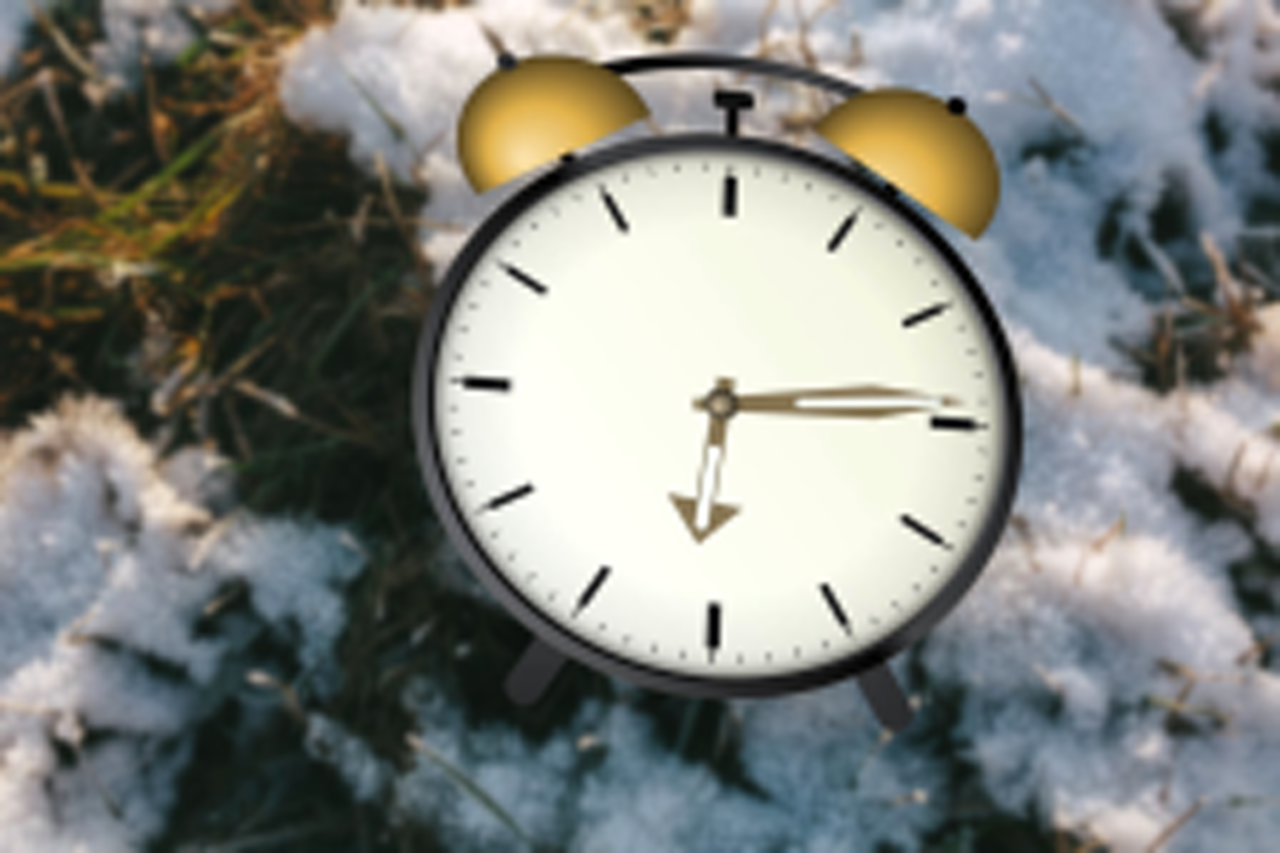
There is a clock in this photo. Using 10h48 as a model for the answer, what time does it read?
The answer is 6h14
